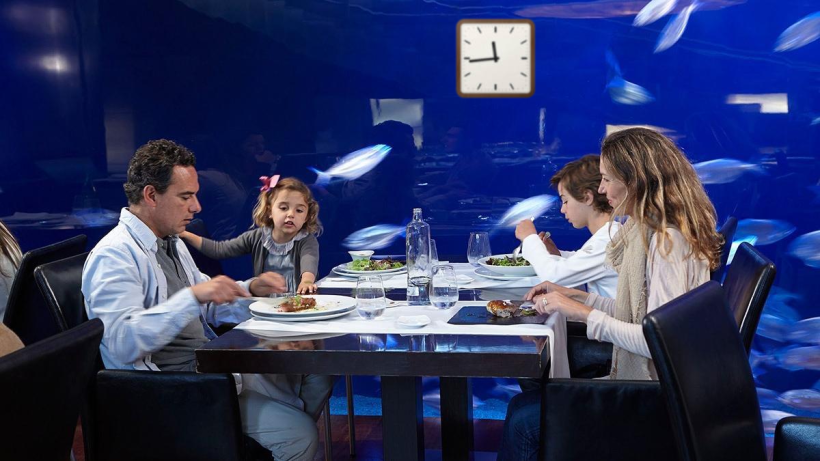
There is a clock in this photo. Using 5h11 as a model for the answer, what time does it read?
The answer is 11h44
